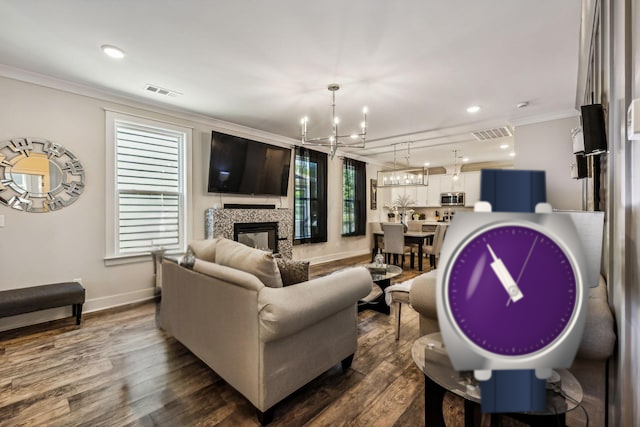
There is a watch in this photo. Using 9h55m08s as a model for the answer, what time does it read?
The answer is 10h55m04s
